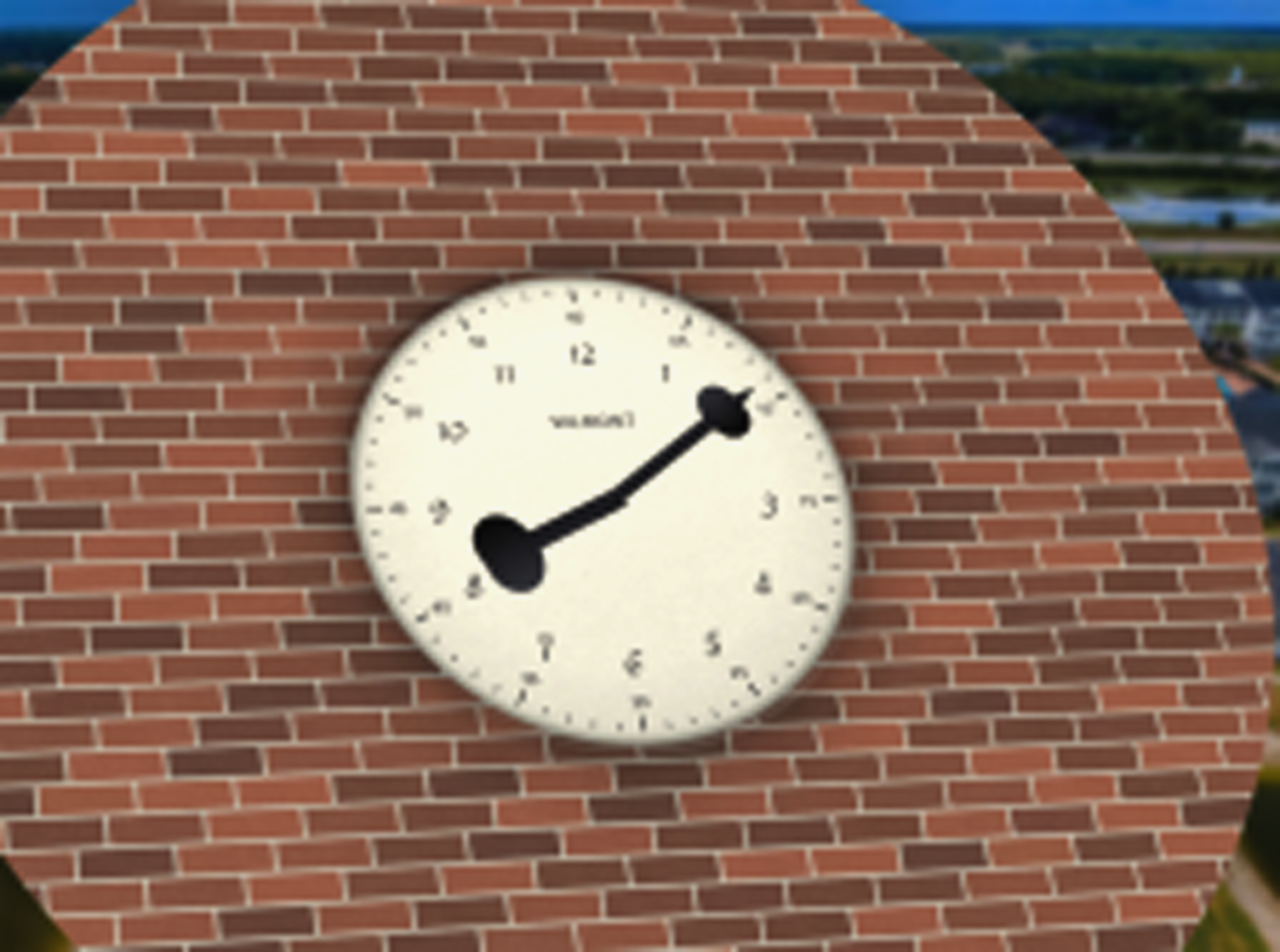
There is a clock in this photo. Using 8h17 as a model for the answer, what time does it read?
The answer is 8h09
